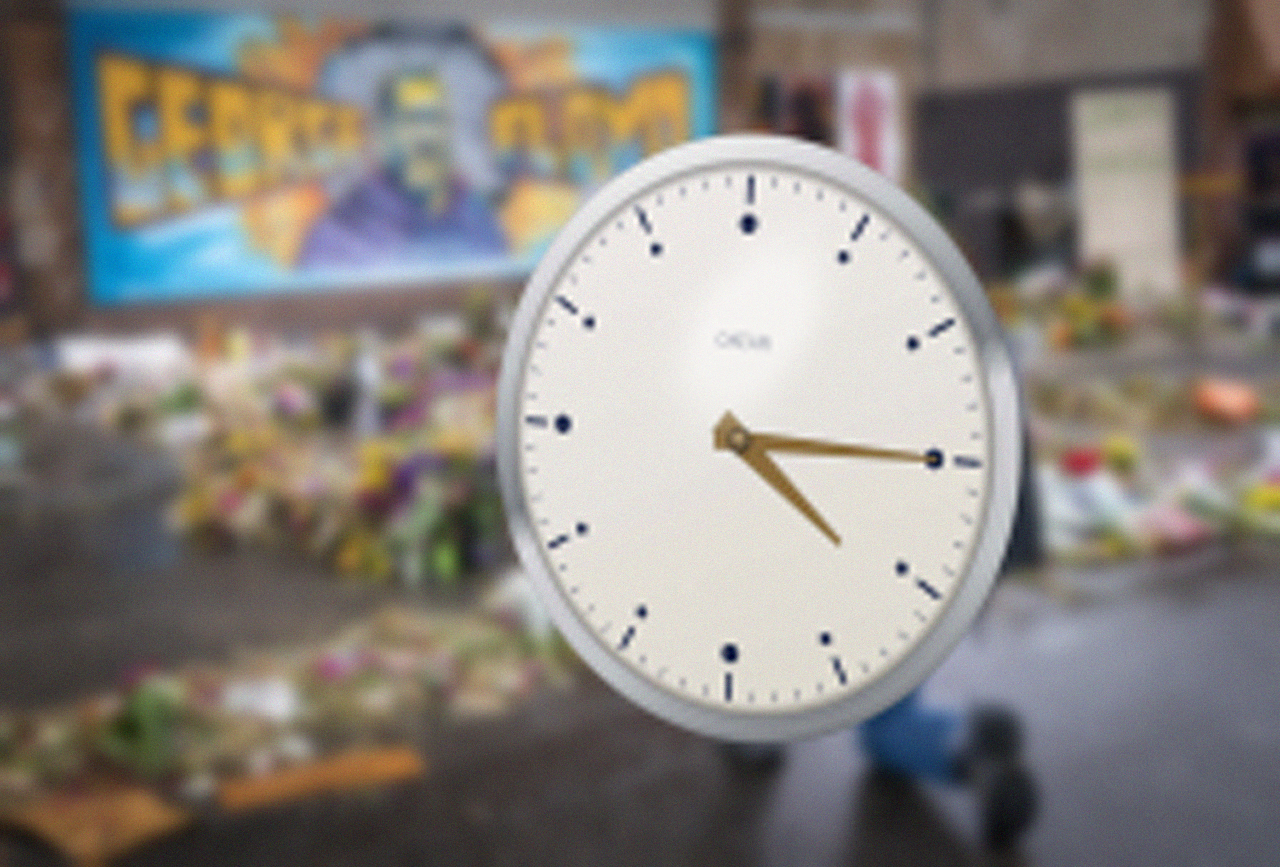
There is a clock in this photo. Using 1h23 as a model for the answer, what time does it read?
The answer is 4h15
